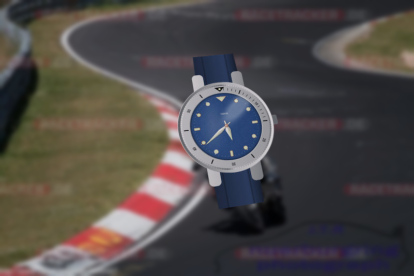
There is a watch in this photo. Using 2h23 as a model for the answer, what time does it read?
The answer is 5h39
